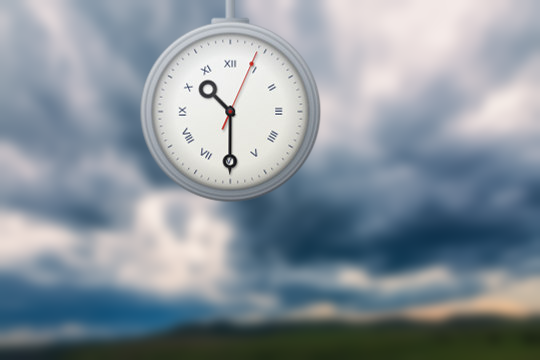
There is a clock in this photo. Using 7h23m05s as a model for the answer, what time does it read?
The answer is 10h30m04s
